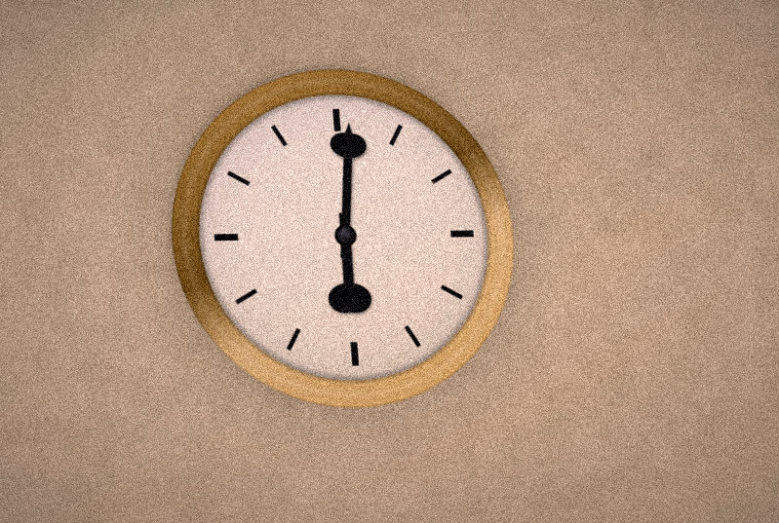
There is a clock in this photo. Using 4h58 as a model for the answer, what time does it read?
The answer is 6h01
